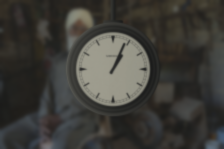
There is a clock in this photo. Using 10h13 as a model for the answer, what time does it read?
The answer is 1h04
